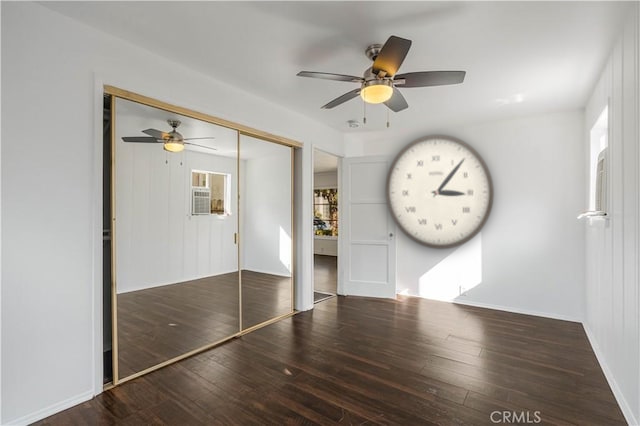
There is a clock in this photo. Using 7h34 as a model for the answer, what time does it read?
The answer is 3h07
